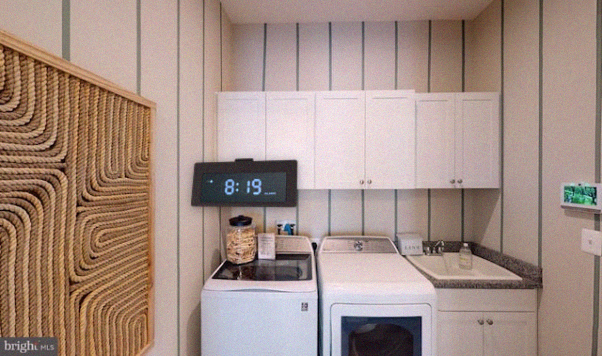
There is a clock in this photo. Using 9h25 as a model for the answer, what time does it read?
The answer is 8h19
